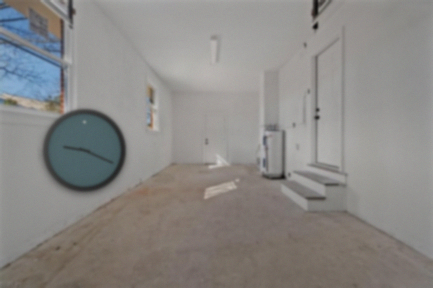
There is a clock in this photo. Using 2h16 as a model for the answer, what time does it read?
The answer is 9h19
